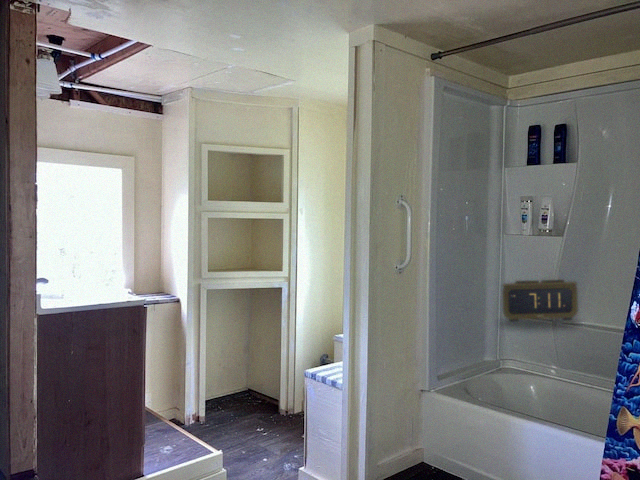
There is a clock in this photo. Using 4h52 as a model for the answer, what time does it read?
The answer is 7h11
